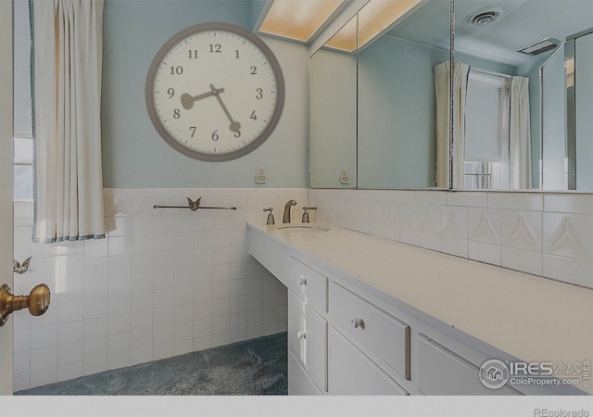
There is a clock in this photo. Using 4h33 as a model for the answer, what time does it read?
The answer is 8h25
